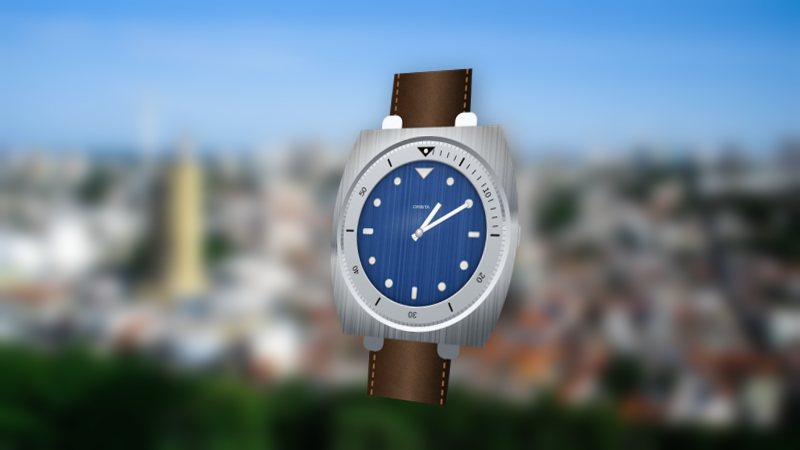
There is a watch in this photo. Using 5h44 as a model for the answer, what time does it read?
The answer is 1h10
